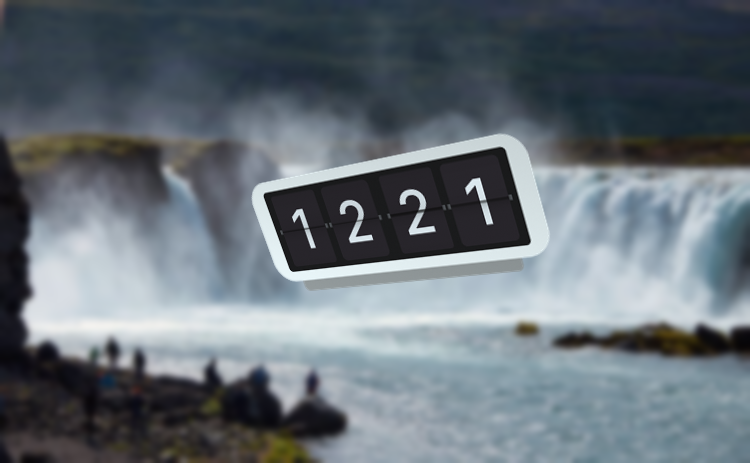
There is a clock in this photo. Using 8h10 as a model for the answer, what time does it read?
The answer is 12h21
